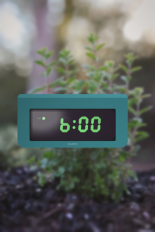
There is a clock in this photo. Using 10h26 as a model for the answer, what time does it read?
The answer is 6h00
